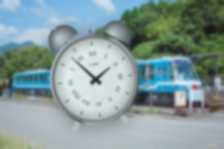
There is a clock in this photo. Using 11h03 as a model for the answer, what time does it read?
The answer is 1h53
